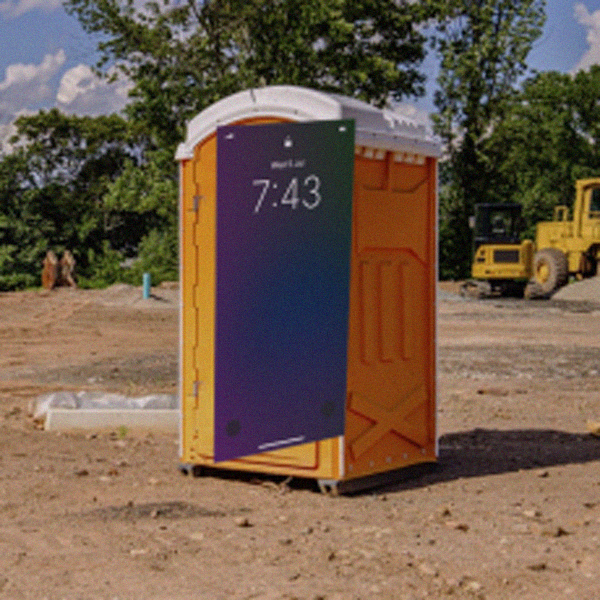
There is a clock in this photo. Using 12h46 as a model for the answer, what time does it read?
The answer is 7h43
